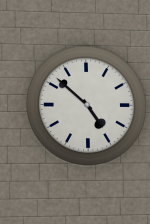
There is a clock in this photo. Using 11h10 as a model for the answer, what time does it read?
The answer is 4h52
